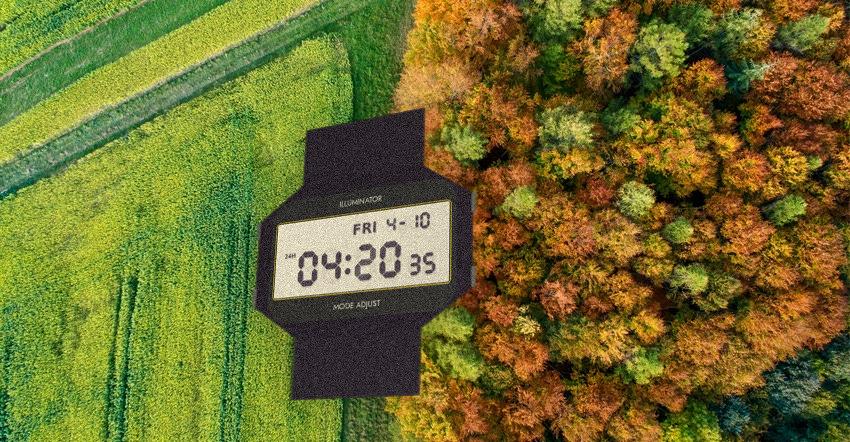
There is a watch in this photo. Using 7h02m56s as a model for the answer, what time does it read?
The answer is 4h20m35s
